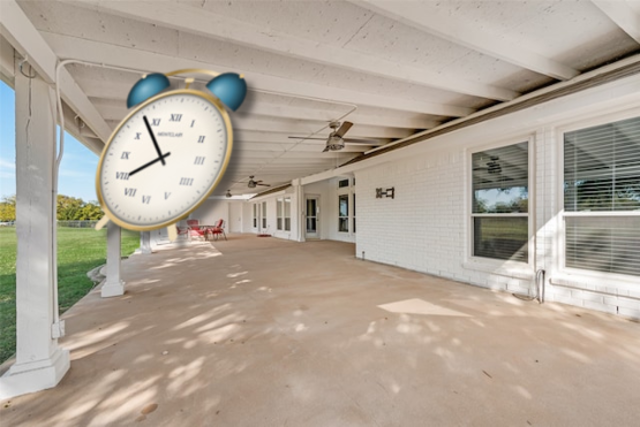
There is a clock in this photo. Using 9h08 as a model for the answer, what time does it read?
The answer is 7h53
